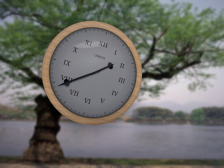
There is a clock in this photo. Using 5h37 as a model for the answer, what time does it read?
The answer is 1h39
